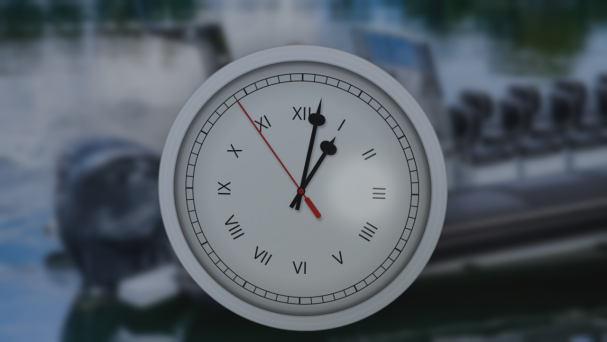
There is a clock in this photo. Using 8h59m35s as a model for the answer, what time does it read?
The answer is 1h01m54s
